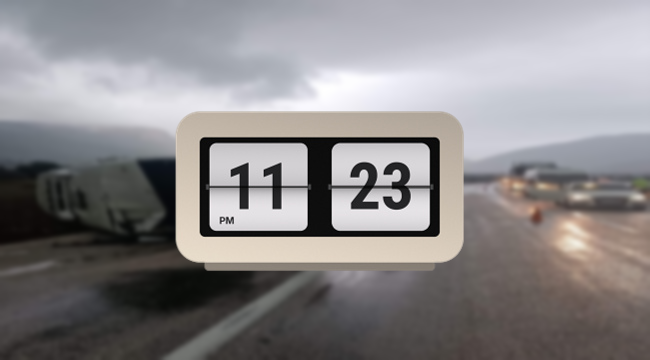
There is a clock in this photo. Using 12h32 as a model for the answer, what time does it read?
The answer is 11h23
